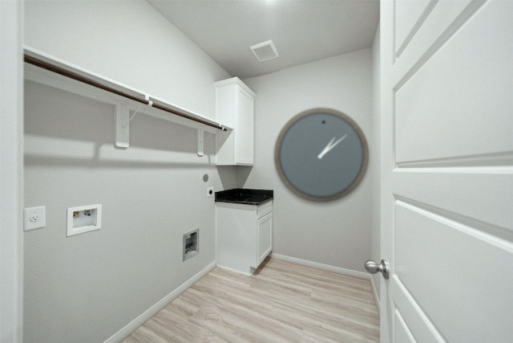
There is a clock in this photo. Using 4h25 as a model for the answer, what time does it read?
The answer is 1h08
